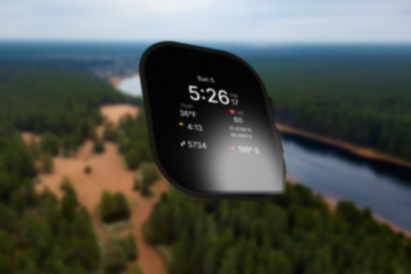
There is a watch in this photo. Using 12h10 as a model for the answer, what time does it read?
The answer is 5h26
